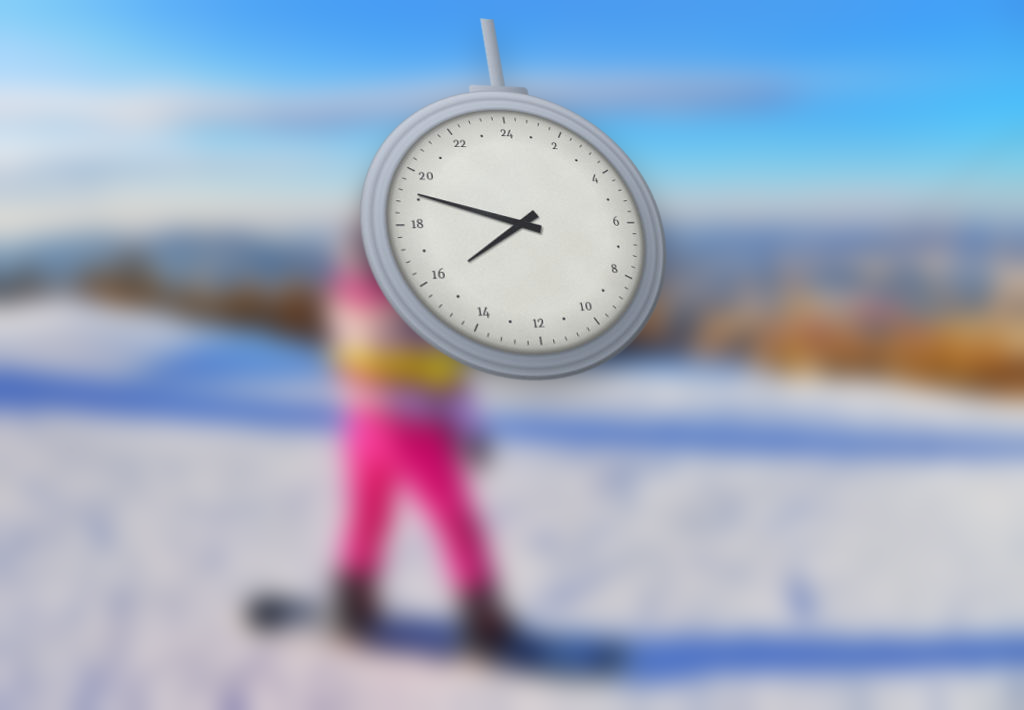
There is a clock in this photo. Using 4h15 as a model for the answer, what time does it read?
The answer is 15h48
